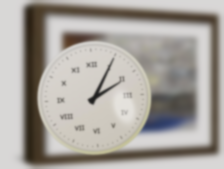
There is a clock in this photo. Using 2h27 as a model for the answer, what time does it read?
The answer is 2h05
